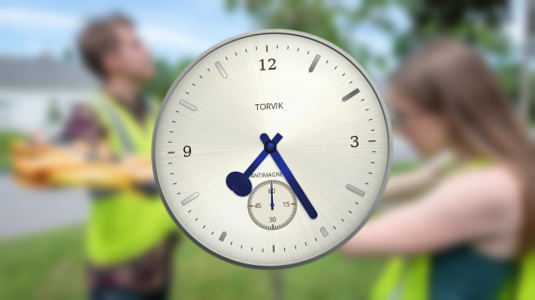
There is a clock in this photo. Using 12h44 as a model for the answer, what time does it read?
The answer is 7h25
